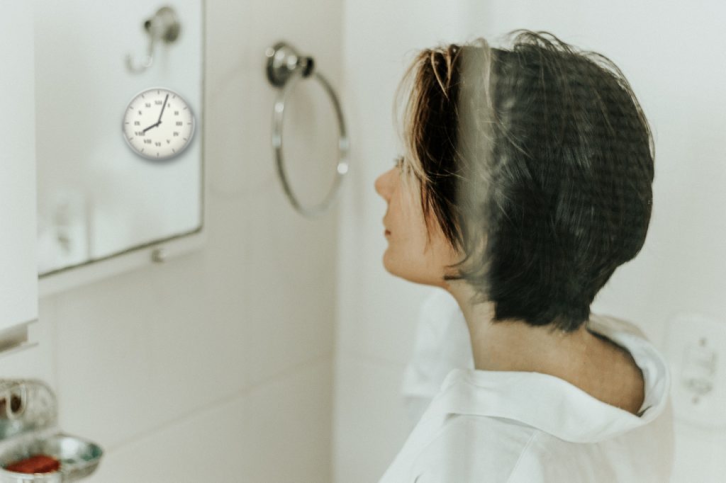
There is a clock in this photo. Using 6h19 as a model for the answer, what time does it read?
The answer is 8h03
